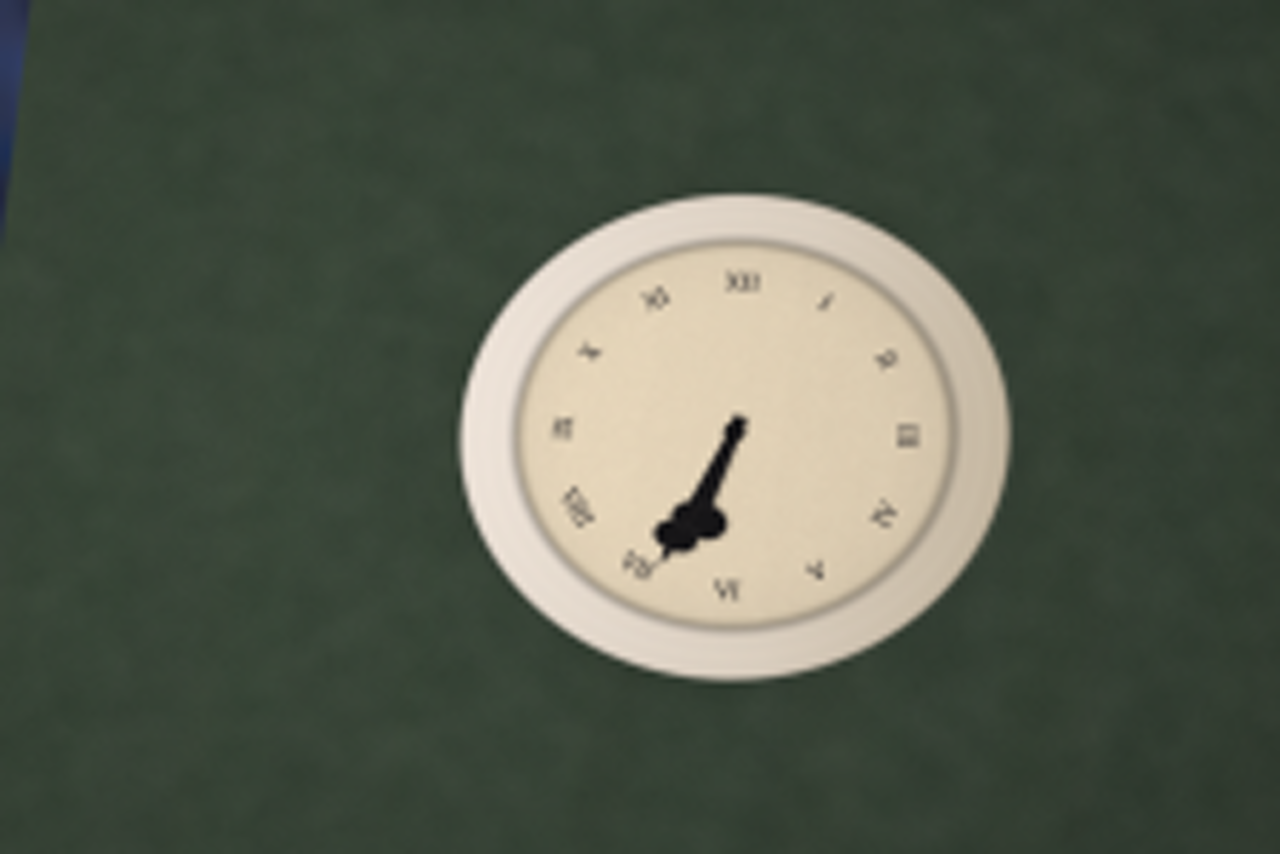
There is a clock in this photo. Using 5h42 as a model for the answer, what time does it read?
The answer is 6h34
